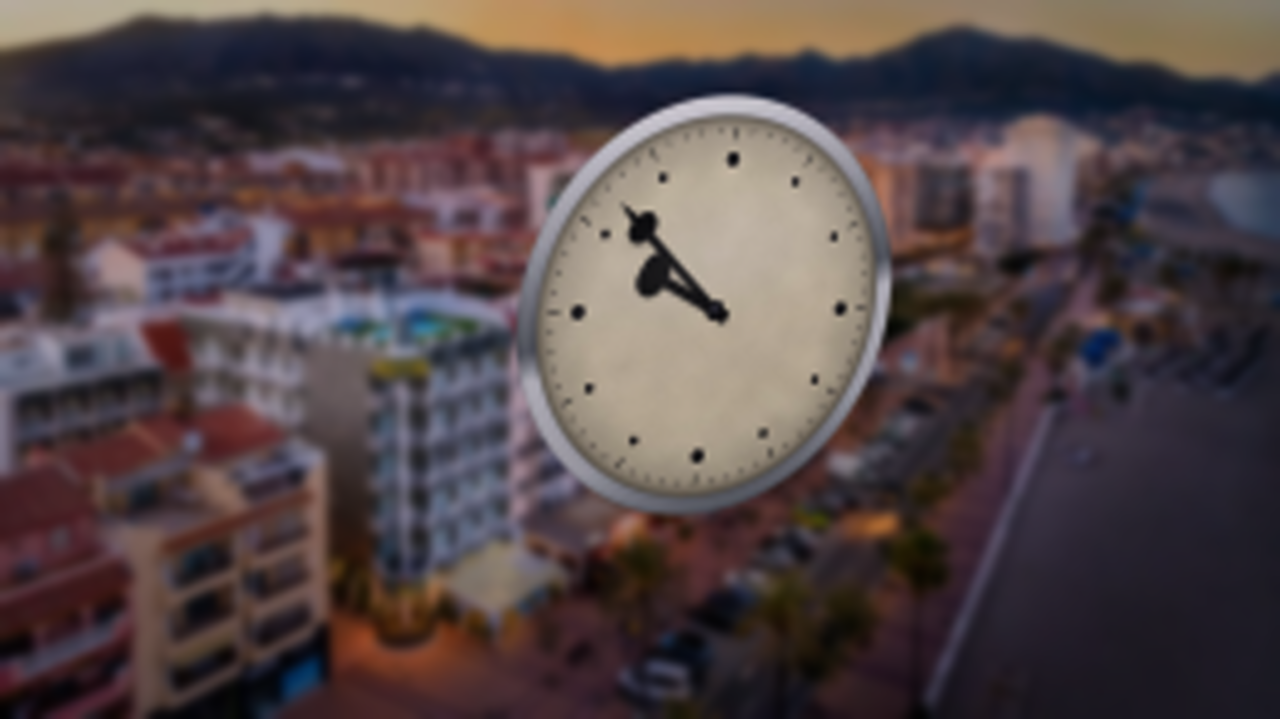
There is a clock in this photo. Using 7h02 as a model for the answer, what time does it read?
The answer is 9h52
